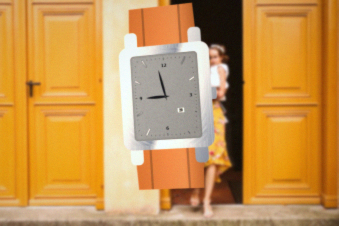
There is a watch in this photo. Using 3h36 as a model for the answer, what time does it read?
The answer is 8h58
